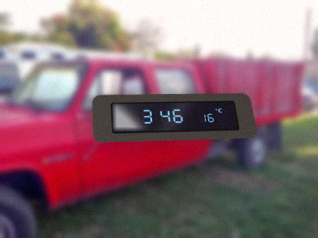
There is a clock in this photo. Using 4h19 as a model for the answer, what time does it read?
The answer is 3h46
